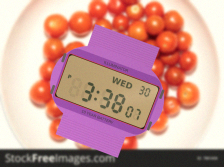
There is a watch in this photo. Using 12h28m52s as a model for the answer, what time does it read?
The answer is 3h38m07s
